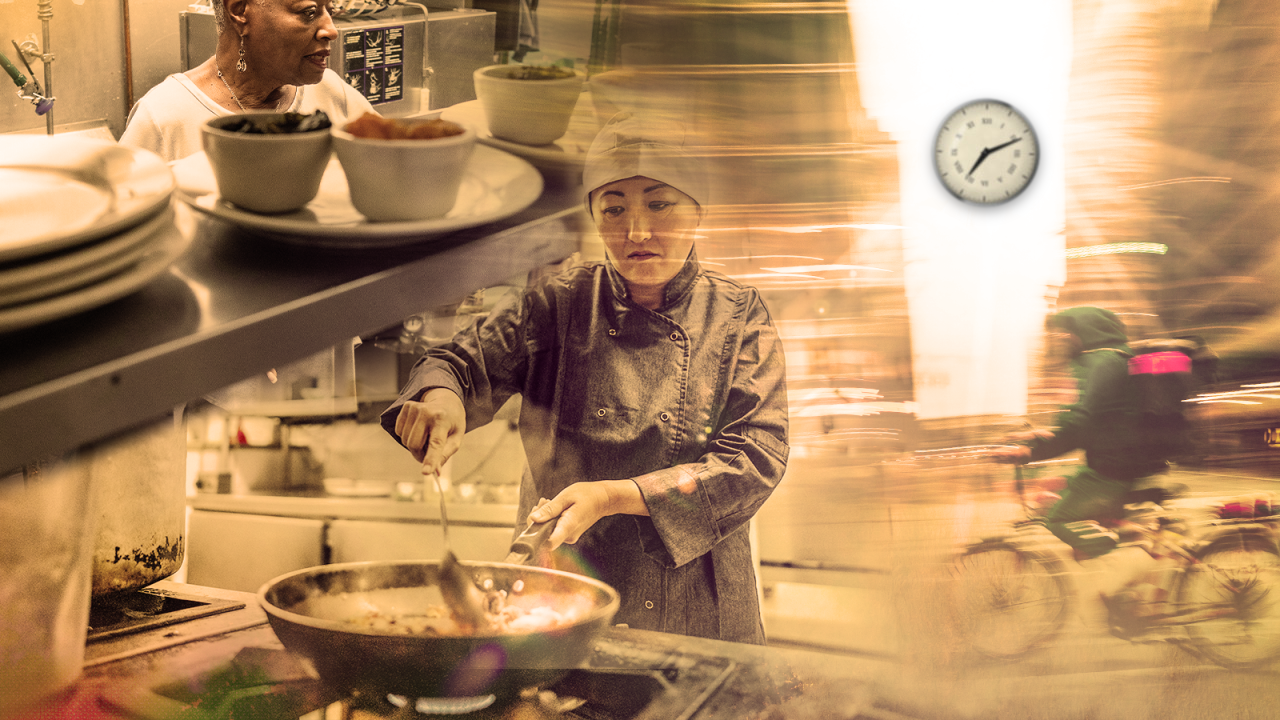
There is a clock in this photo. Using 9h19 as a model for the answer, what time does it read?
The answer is 7h11
